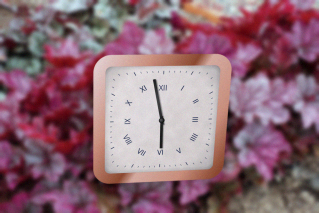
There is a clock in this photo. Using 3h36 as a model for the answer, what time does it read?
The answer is 5h58
